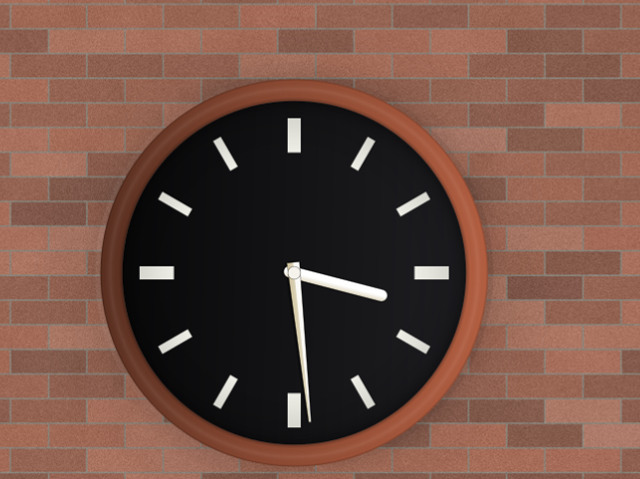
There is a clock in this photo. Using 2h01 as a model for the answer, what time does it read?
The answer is 3h29
